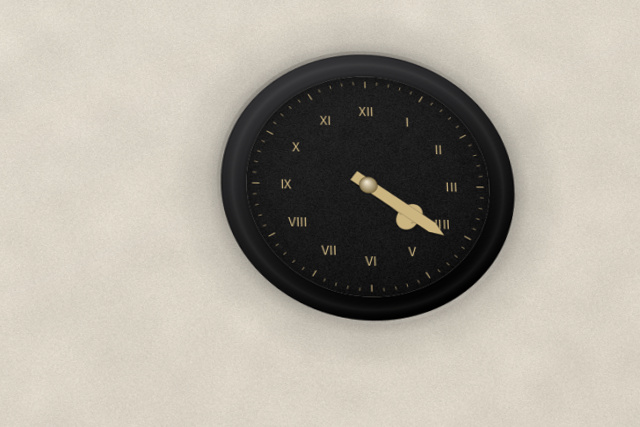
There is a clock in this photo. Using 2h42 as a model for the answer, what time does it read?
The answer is 4h21
